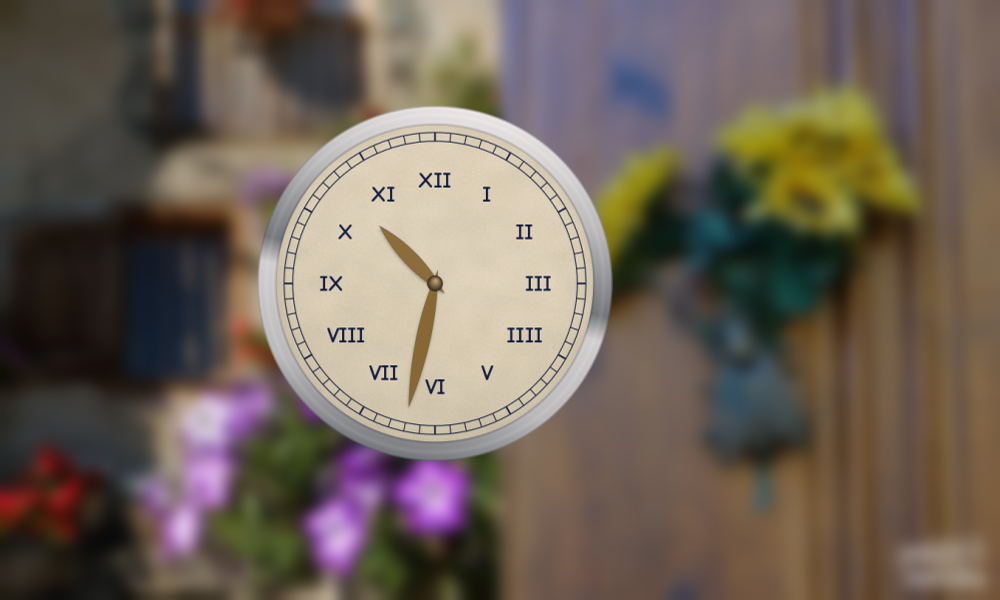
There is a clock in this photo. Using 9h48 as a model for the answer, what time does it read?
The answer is 10h32
